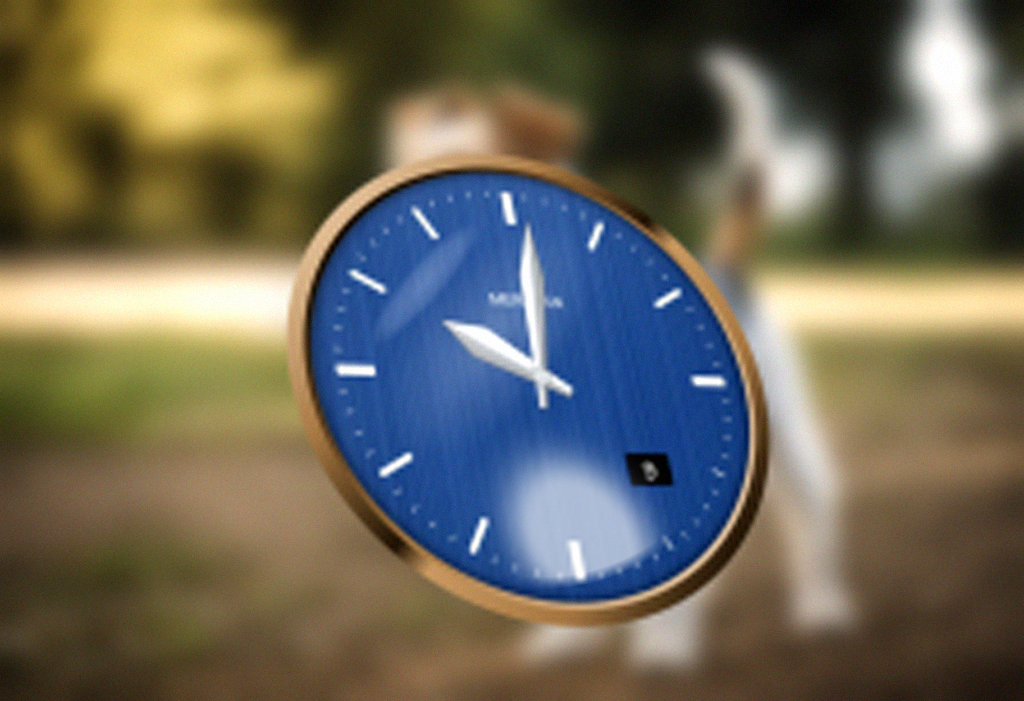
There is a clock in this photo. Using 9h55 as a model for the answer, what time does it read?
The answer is 10h01
